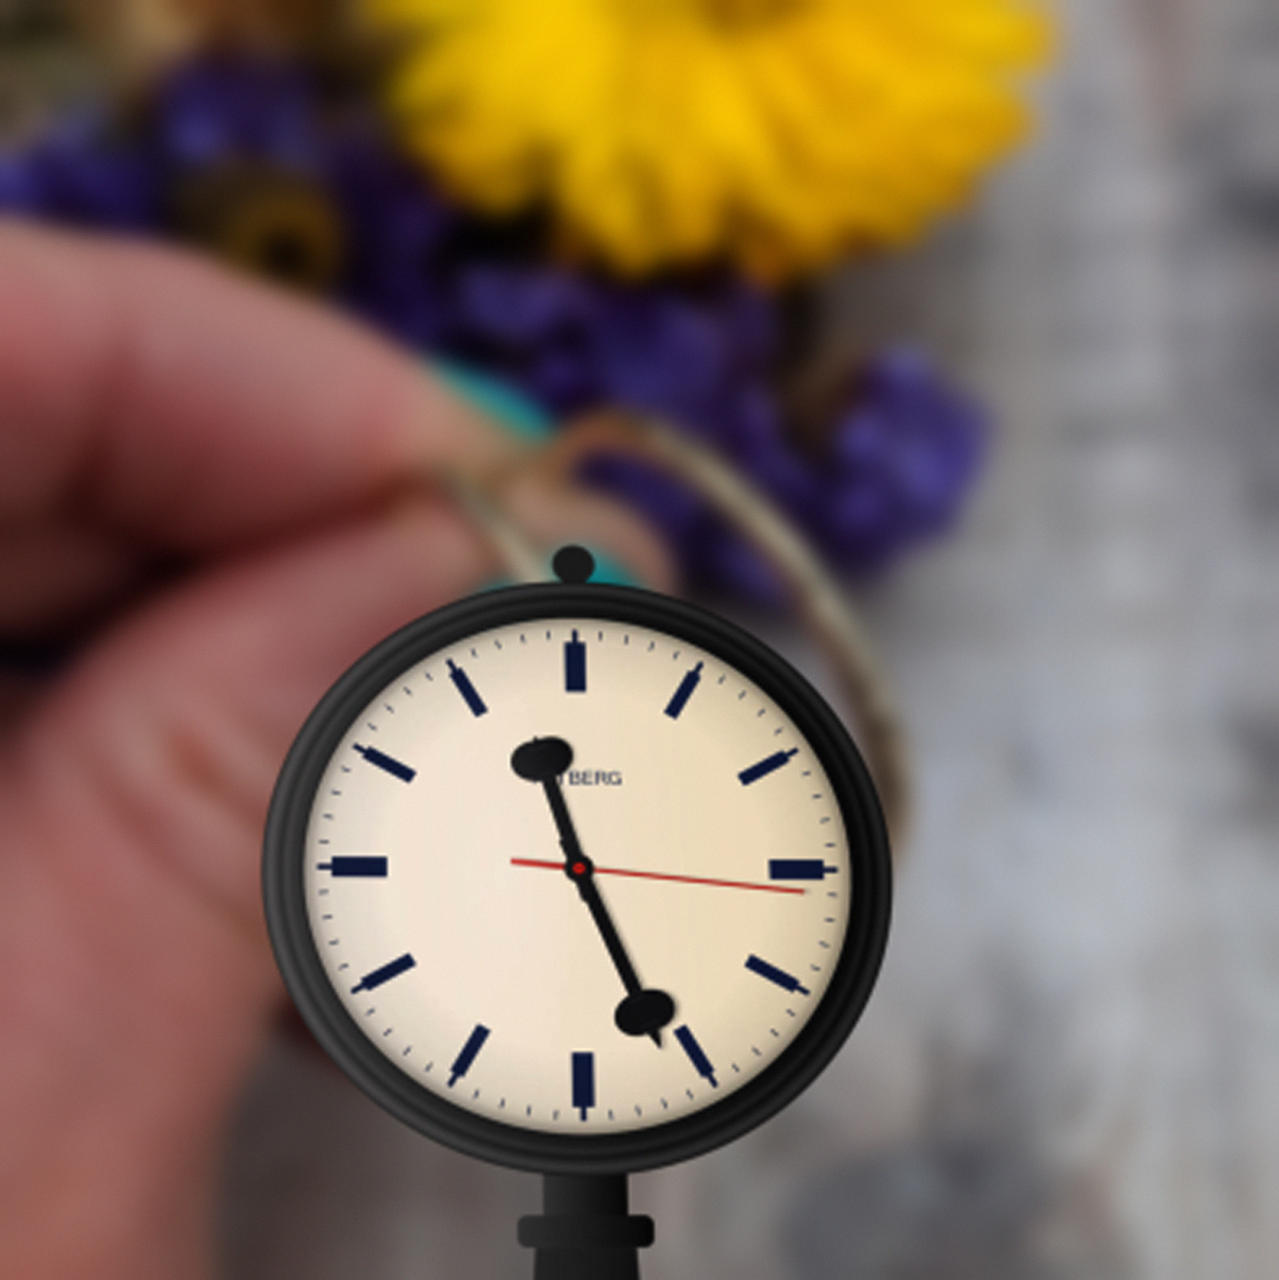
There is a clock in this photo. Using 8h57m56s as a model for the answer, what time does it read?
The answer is 11h26m16s
